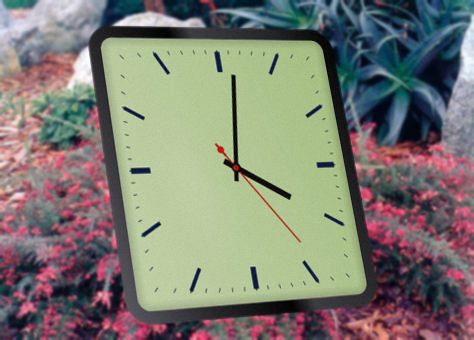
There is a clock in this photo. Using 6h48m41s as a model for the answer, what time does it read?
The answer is 4h01m24s
